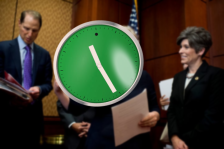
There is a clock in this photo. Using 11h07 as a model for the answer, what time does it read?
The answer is 11h26
